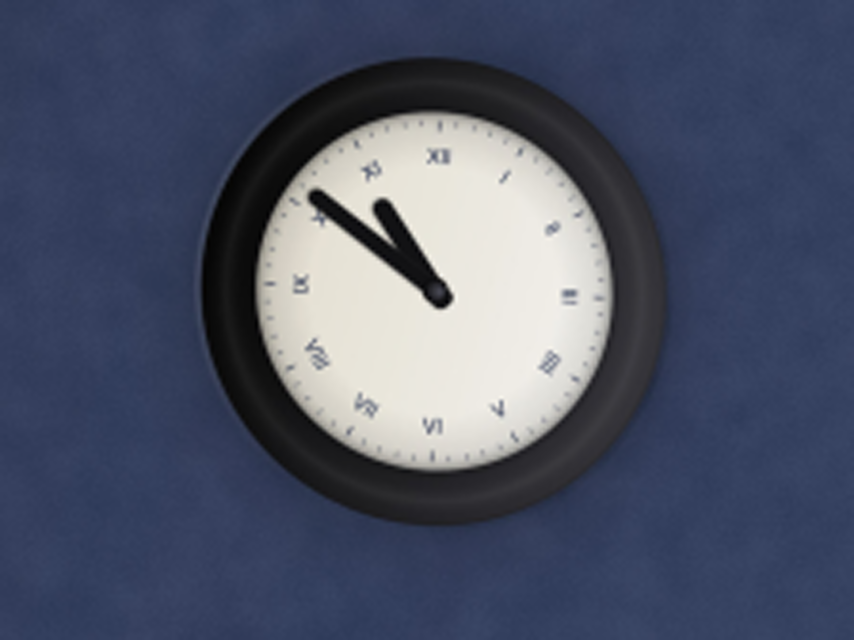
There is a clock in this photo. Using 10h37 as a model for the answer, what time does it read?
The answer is 10h51
